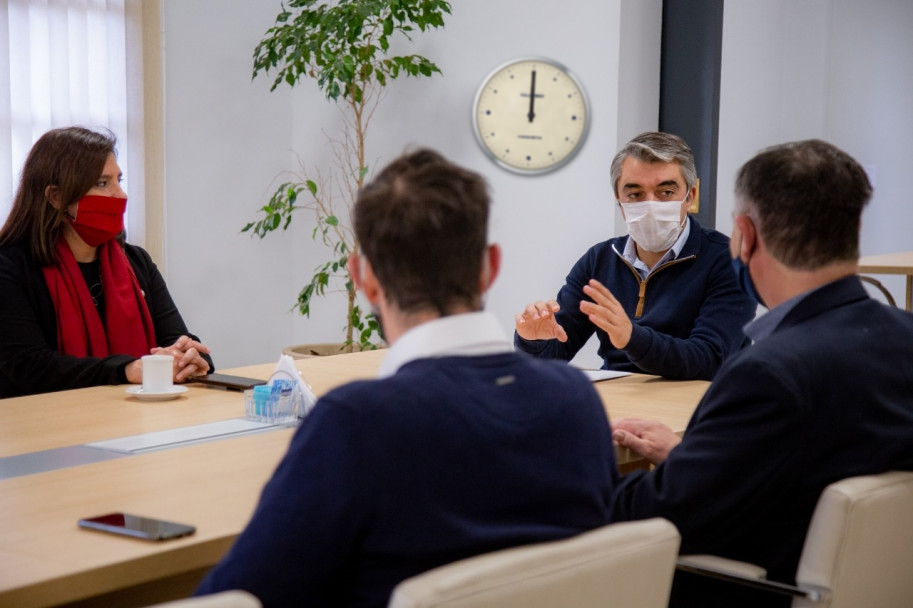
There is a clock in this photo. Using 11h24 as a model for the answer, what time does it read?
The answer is 12h00
